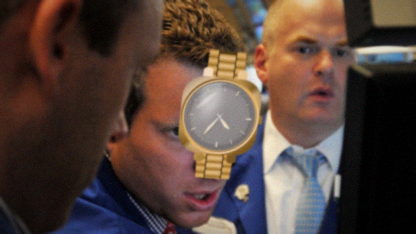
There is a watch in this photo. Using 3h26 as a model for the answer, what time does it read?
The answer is 4h36
